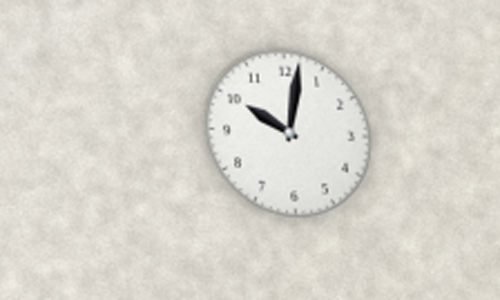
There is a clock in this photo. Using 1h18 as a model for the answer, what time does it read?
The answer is 10h02
